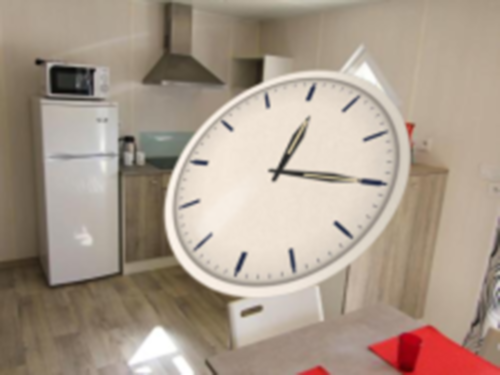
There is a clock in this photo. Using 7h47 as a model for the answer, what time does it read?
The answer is 12h15
